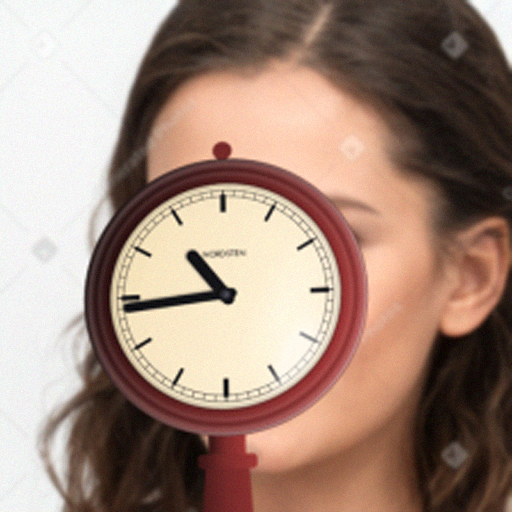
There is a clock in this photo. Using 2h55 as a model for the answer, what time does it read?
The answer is 10h44
